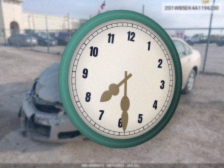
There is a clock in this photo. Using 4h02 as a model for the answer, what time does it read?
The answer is 7h29
